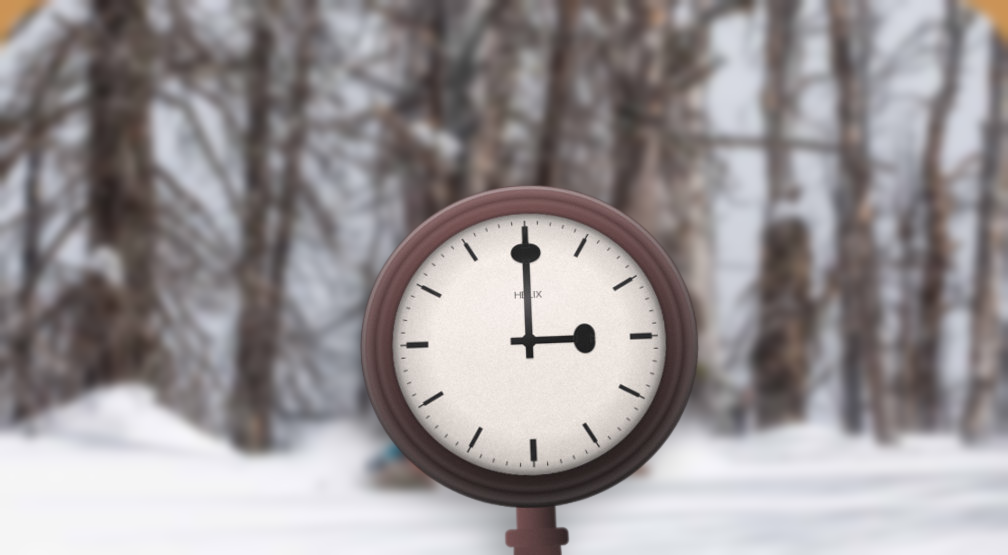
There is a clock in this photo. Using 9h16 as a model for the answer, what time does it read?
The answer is 3h00
